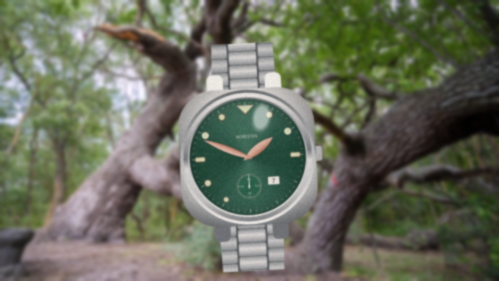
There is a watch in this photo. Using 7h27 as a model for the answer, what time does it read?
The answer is 1h49
